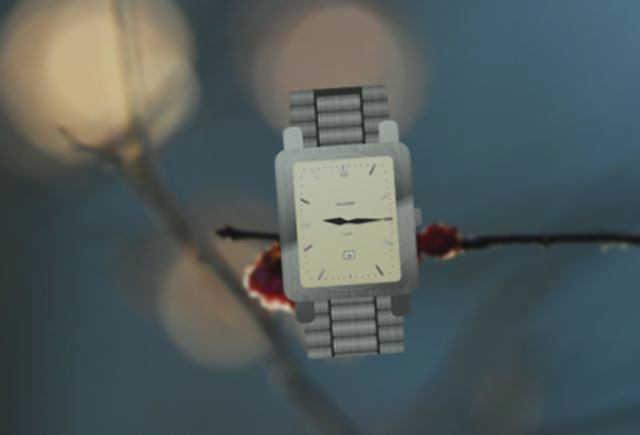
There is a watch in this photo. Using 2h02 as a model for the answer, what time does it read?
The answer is 9h15
